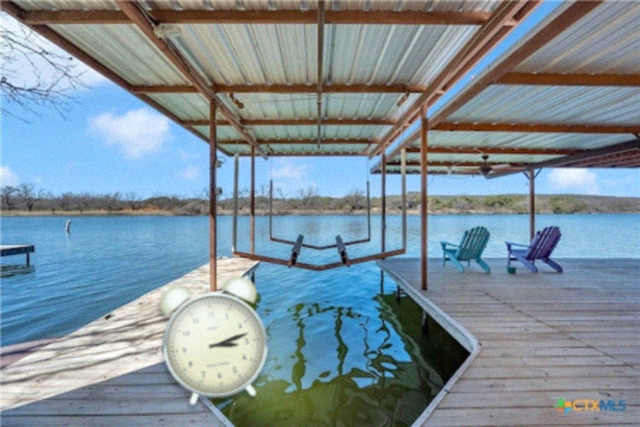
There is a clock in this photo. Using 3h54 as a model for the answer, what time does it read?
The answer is 3h13
